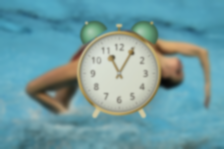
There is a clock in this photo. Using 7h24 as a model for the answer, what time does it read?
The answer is 11h05
